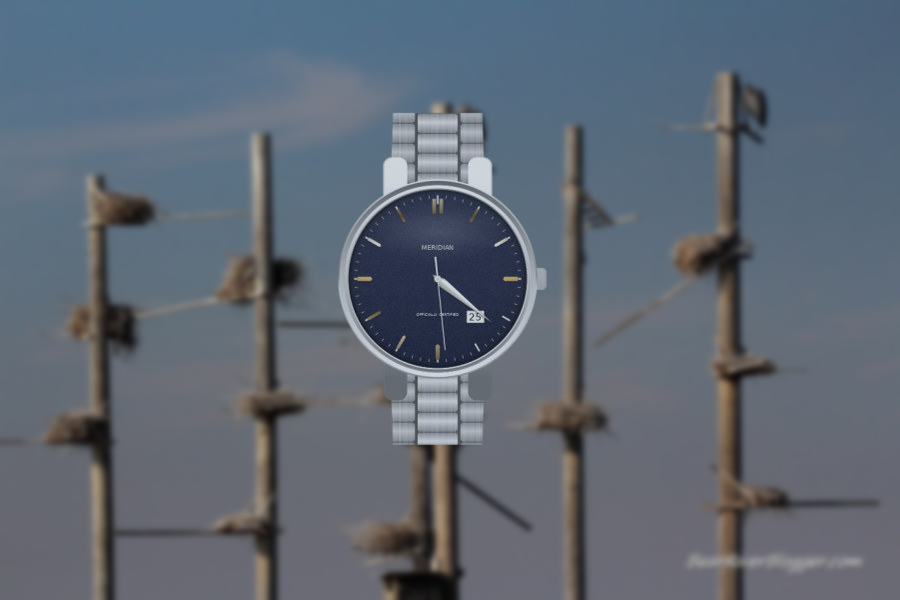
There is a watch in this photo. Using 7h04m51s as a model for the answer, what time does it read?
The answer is 4h21m29s
